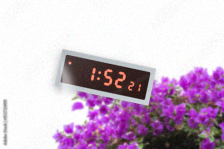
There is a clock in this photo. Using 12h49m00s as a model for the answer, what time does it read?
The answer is 1h52m21s
